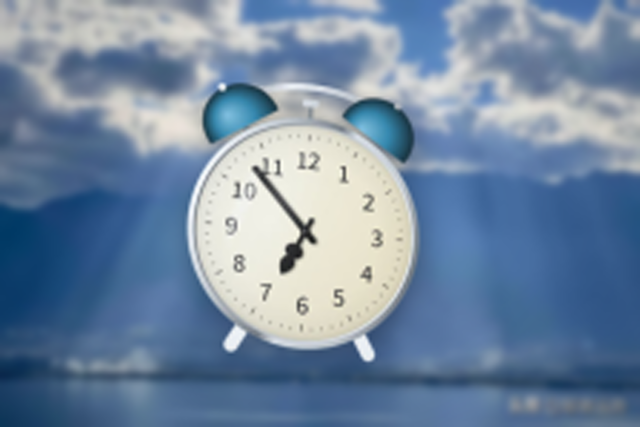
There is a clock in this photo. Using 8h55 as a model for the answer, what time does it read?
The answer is 6h53
